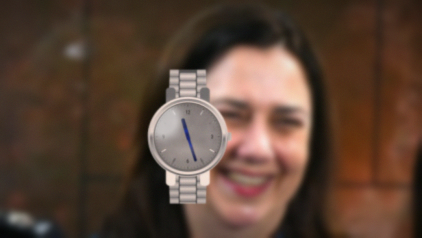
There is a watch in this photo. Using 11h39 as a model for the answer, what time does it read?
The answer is 11h27
